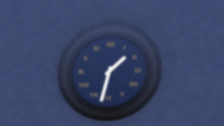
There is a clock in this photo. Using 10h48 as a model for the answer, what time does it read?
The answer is 1h32
